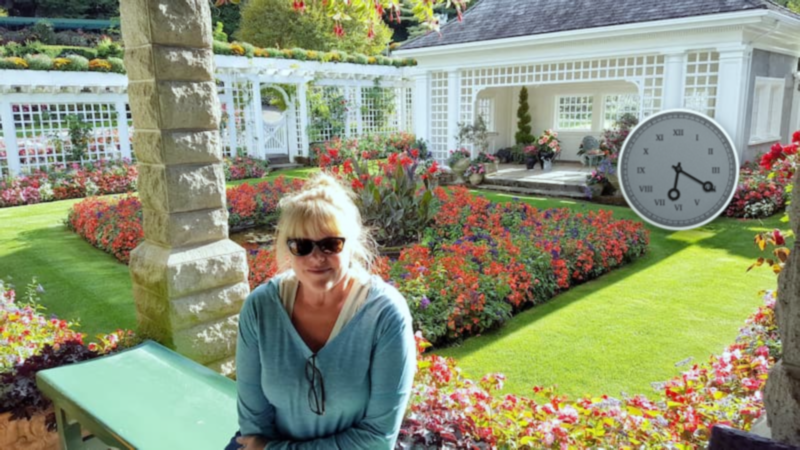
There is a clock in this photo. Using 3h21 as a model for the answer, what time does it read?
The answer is 6h20
